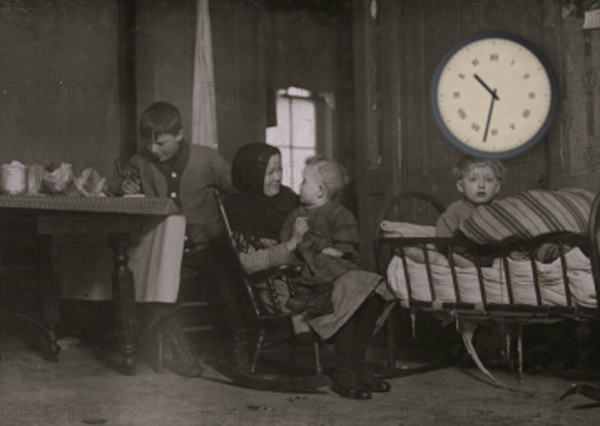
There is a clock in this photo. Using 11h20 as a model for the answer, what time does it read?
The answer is 10h32
